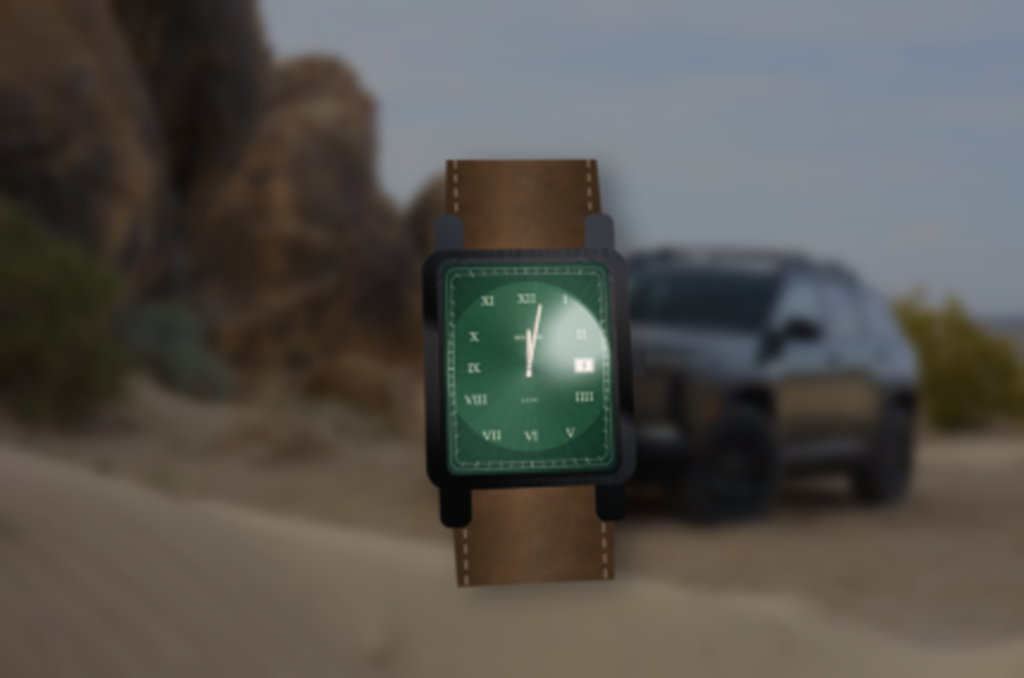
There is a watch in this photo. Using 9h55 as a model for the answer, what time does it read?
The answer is 12h02
